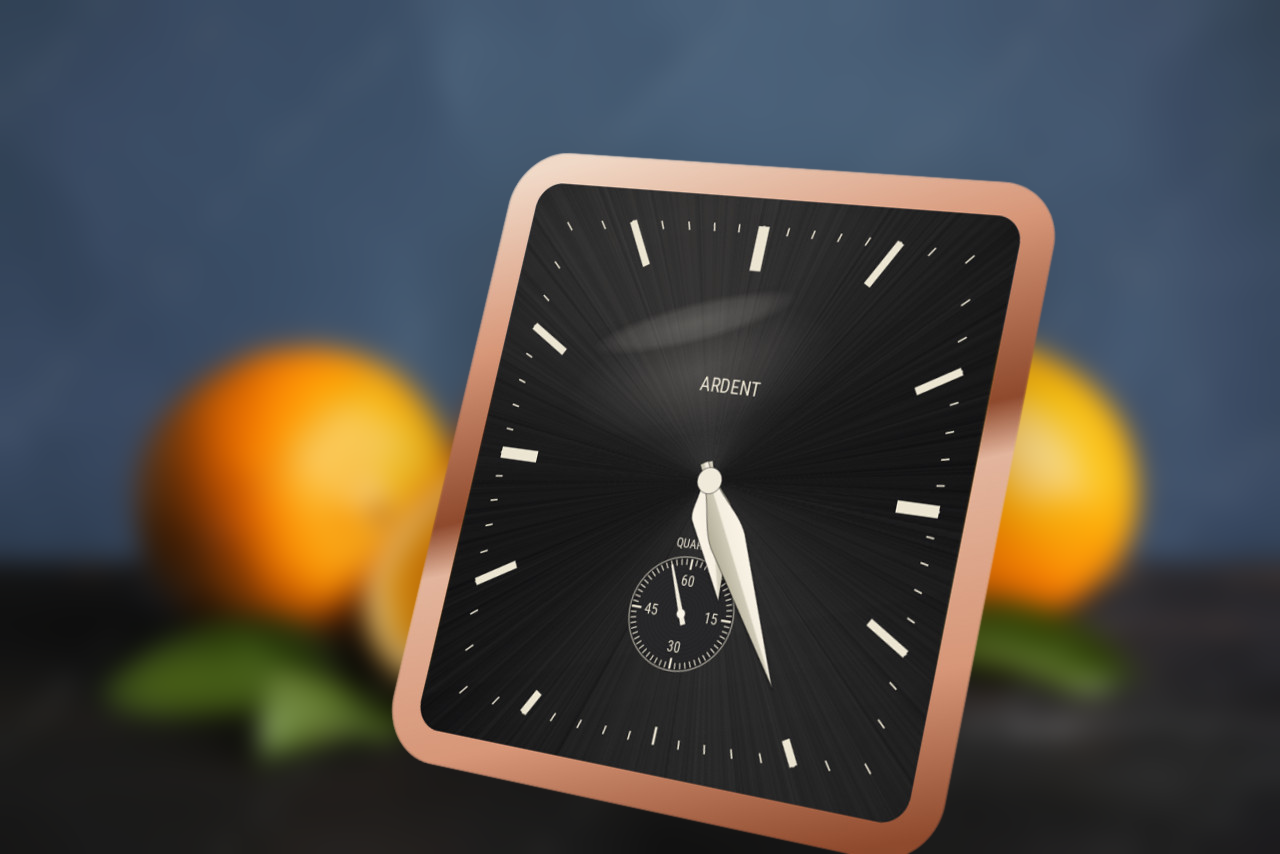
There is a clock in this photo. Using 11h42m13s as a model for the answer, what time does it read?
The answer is 5h24m56s
